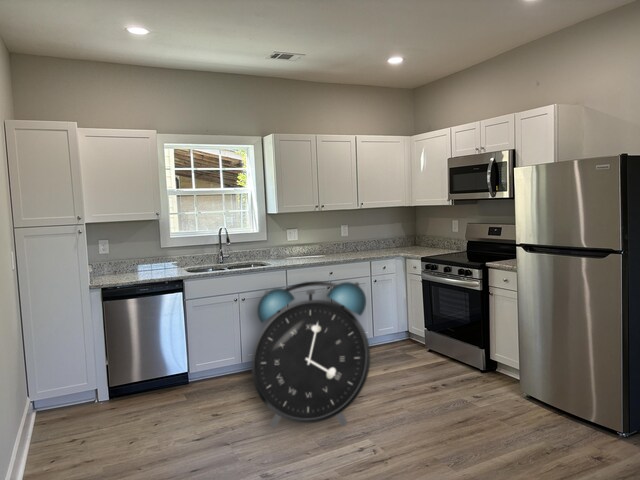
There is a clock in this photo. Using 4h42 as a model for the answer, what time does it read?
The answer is 4h02
